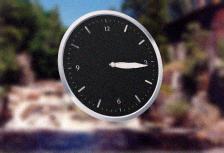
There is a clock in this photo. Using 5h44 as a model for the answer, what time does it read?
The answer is 3h16
